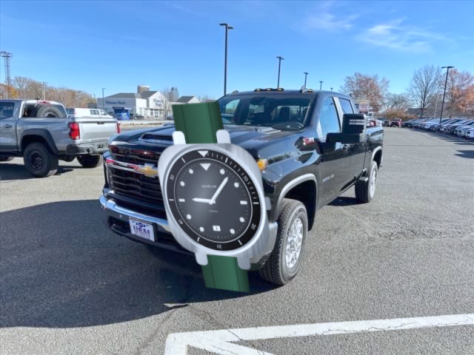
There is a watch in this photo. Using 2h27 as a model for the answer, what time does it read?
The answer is 9h07
